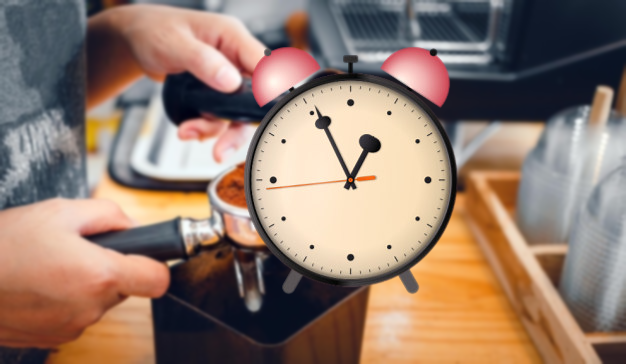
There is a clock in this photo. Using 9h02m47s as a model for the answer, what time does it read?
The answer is 12h55m44s
